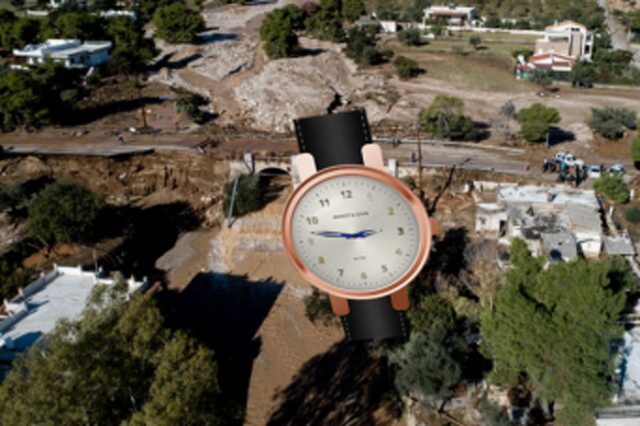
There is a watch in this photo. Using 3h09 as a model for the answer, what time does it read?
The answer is 2h47
